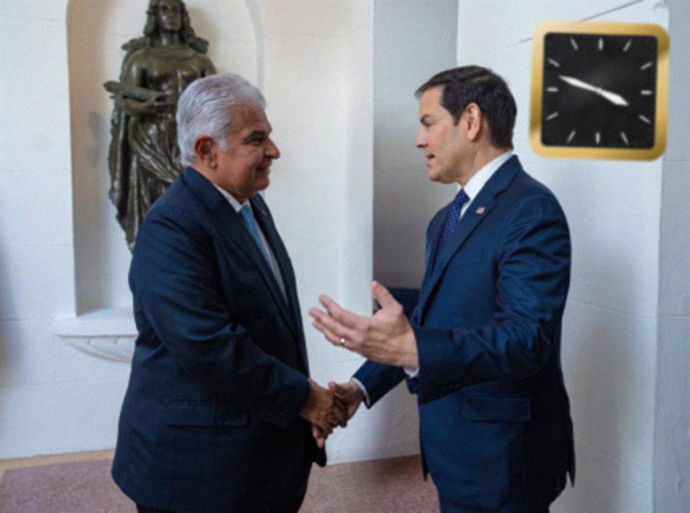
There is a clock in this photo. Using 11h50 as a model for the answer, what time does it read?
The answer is 3h48
